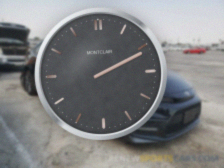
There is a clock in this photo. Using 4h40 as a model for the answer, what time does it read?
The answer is 2h11
